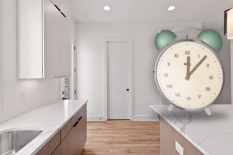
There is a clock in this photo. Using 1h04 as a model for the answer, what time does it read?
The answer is 12h07
